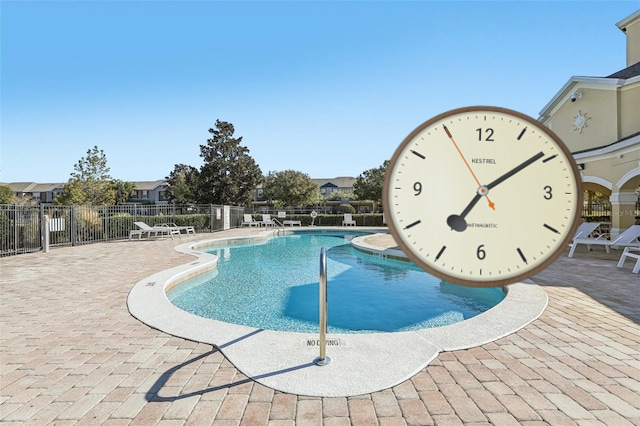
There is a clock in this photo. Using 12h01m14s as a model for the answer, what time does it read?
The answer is 7h08m55s
